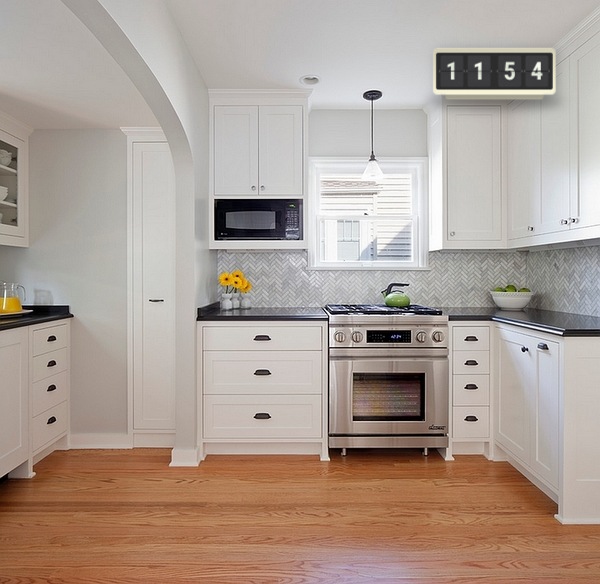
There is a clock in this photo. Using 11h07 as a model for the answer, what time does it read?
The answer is 11h54
